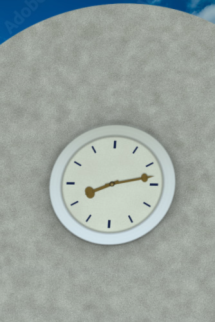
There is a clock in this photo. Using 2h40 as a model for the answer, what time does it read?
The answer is 8h13
